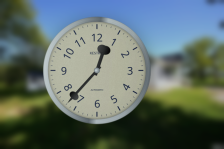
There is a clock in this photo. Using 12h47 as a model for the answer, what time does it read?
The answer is 12h37
